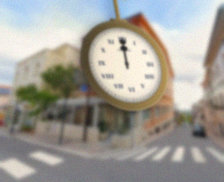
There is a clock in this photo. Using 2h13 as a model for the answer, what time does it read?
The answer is 12h00
